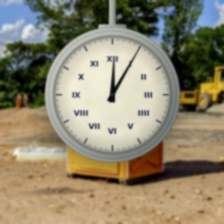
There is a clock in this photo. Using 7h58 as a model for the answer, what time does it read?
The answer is 12h05
